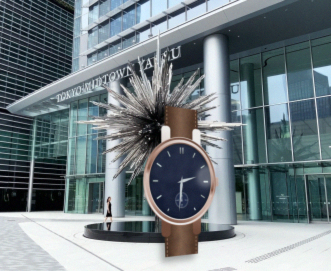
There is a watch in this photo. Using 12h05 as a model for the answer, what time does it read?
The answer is 2h31
